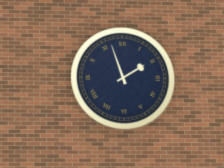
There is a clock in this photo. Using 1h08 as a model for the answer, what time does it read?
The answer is 1h57
